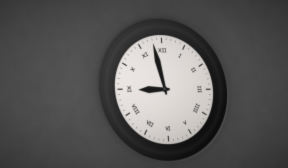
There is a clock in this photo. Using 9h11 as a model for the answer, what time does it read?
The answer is 8h58
